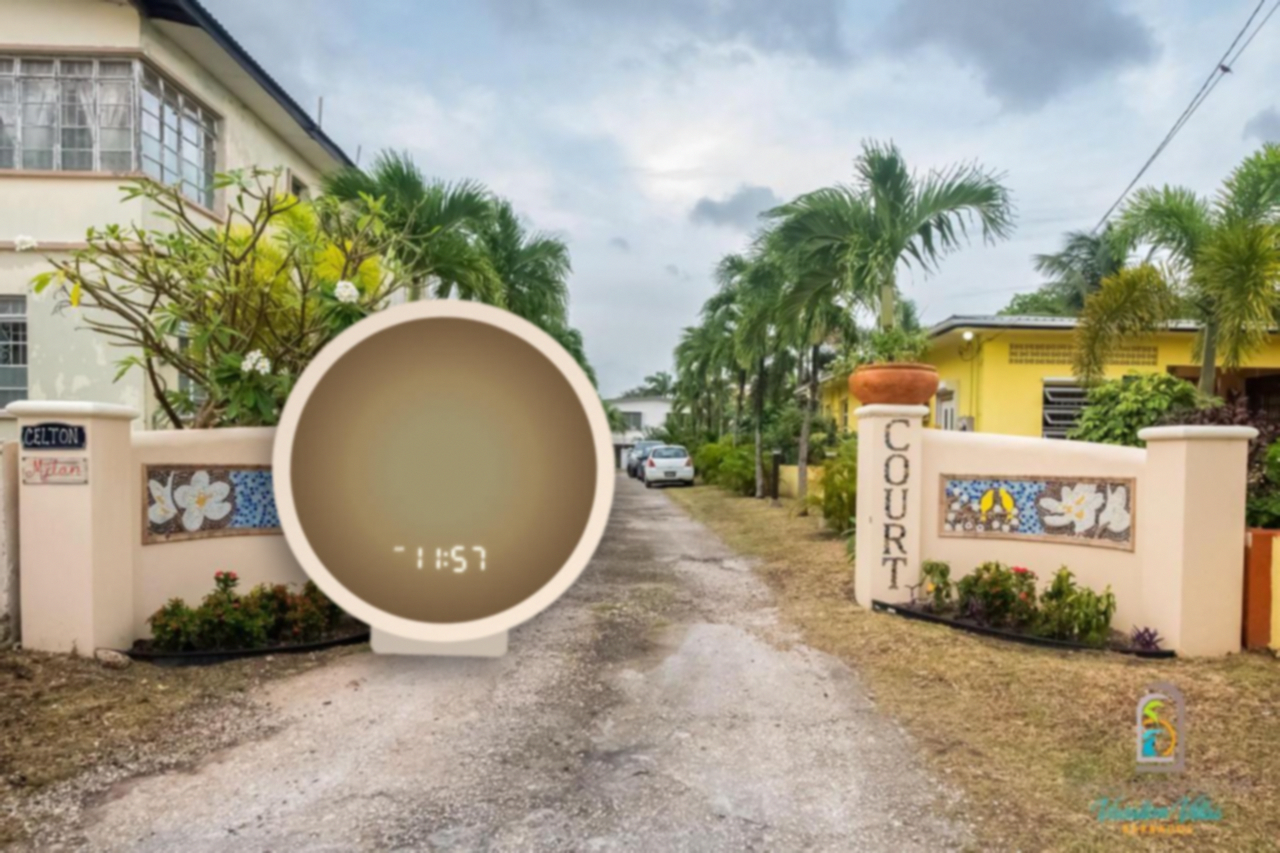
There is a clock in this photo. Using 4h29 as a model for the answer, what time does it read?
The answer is 11h57
